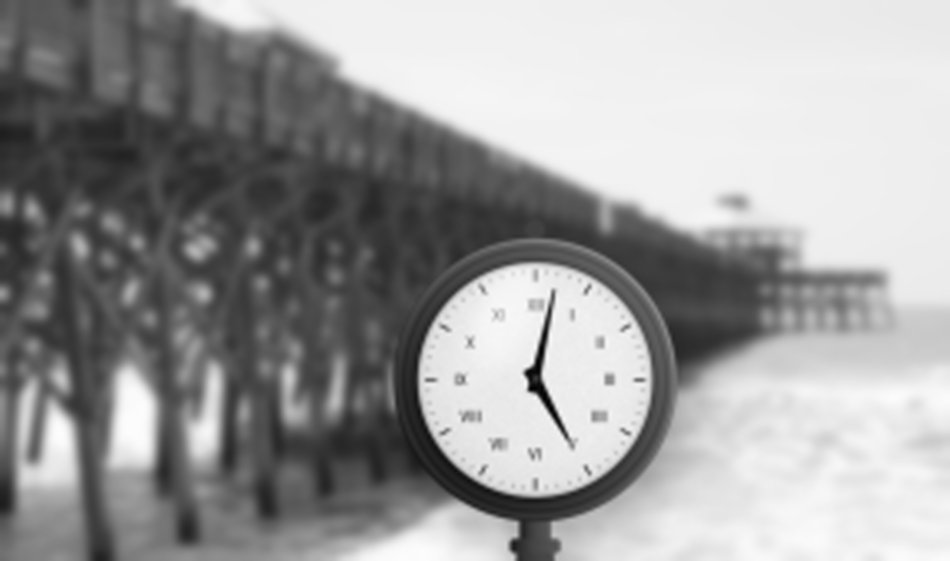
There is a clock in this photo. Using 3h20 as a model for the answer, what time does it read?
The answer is 5h02
